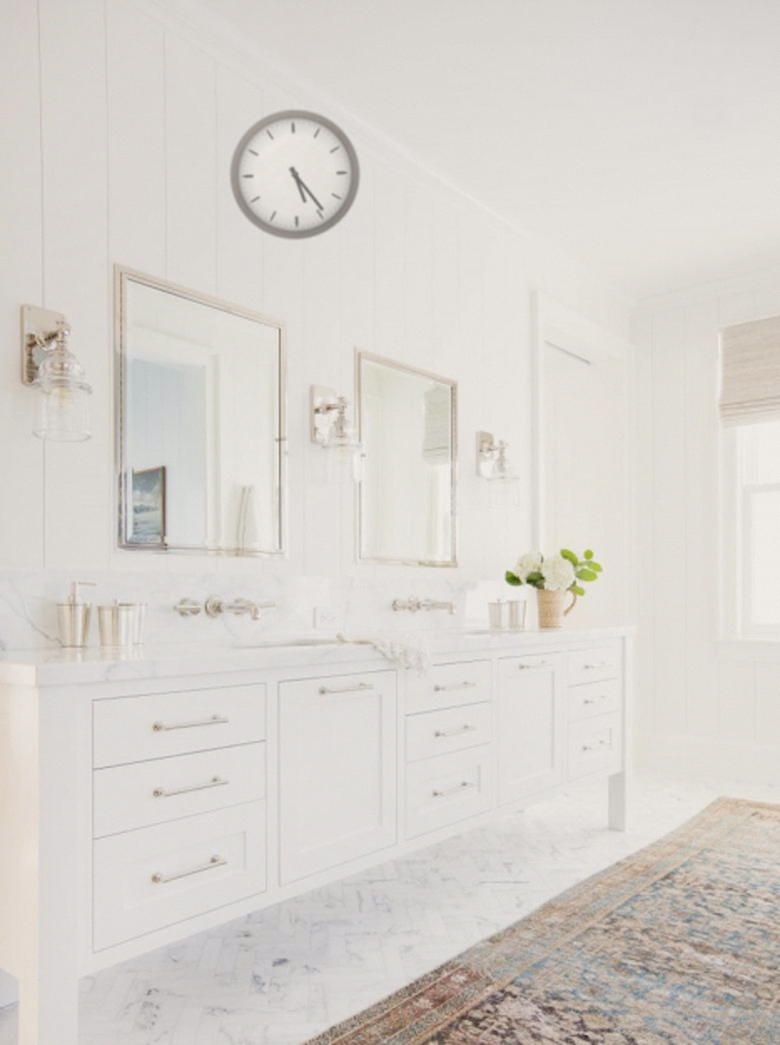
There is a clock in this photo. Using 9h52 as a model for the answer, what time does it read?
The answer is 5h24
